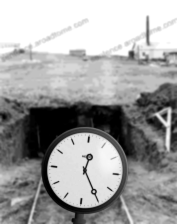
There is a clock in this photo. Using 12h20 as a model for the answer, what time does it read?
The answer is 12h25
